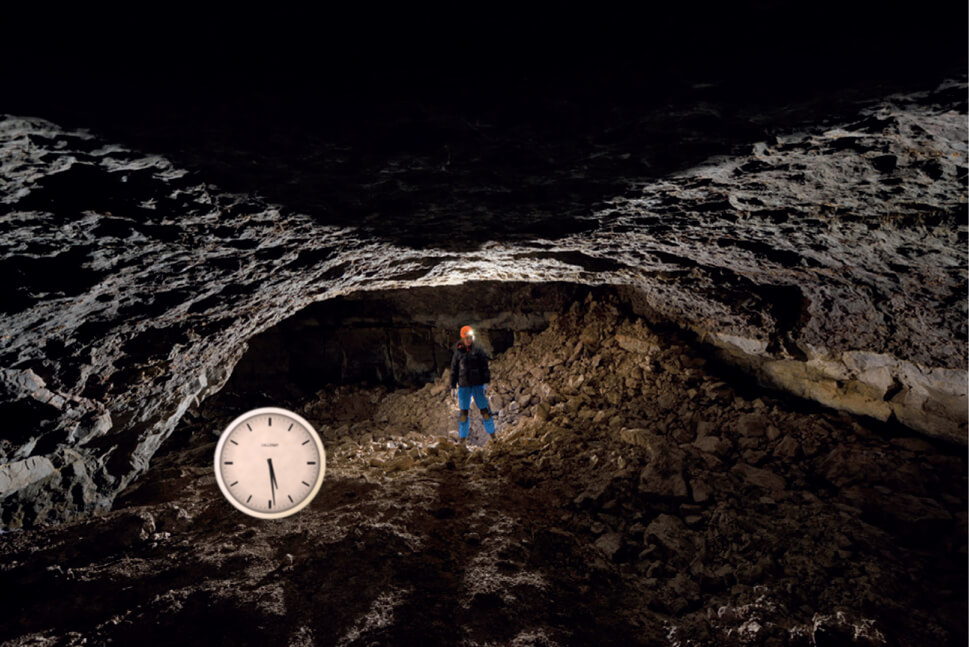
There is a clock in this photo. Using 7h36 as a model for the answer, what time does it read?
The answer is 5h29
